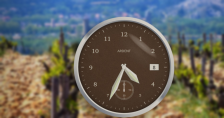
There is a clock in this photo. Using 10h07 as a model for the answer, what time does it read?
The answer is 4h34
